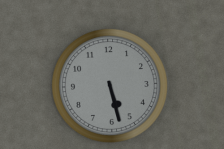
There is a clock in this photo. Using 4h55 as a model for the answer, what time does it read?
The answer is 5h28
